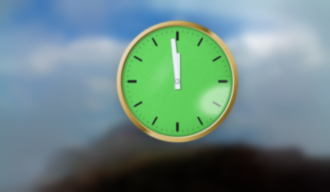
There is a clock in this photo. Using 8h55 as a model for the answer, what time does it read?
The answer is 11h59
